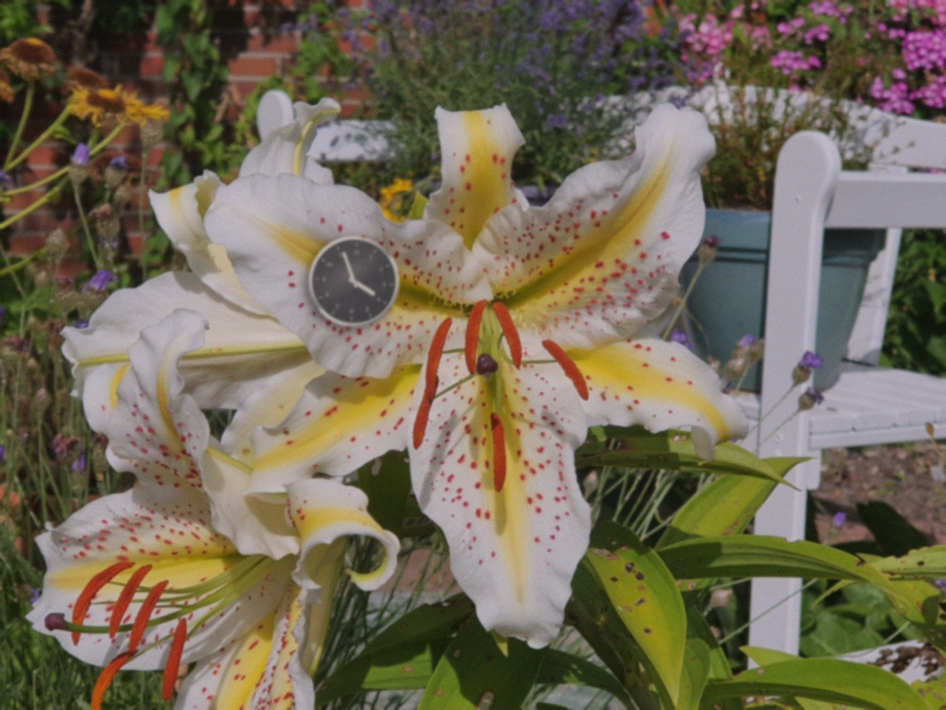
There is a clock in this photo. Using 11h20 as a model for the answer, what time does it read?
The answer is 3h56
